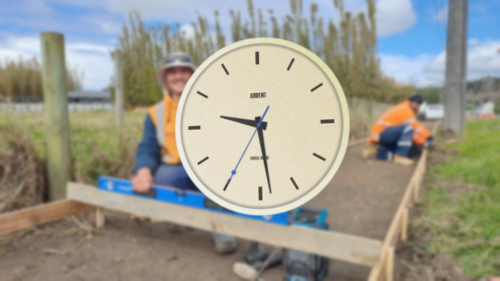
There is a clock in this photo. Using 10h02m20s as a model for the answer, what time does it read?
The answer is 9h28m35s
